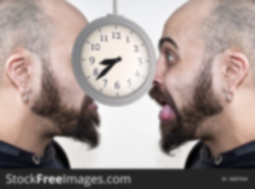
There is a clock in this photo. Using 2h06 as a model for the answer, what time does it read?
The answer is 8h38
